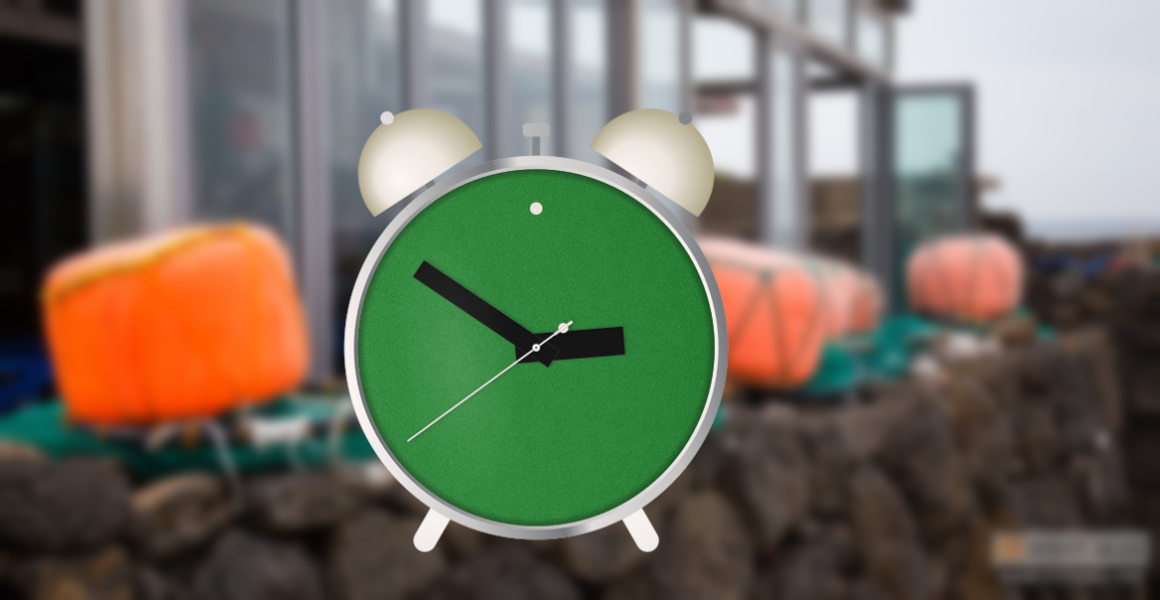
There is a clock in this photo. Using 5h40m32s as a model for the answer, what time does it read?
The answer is 2h50m39s
